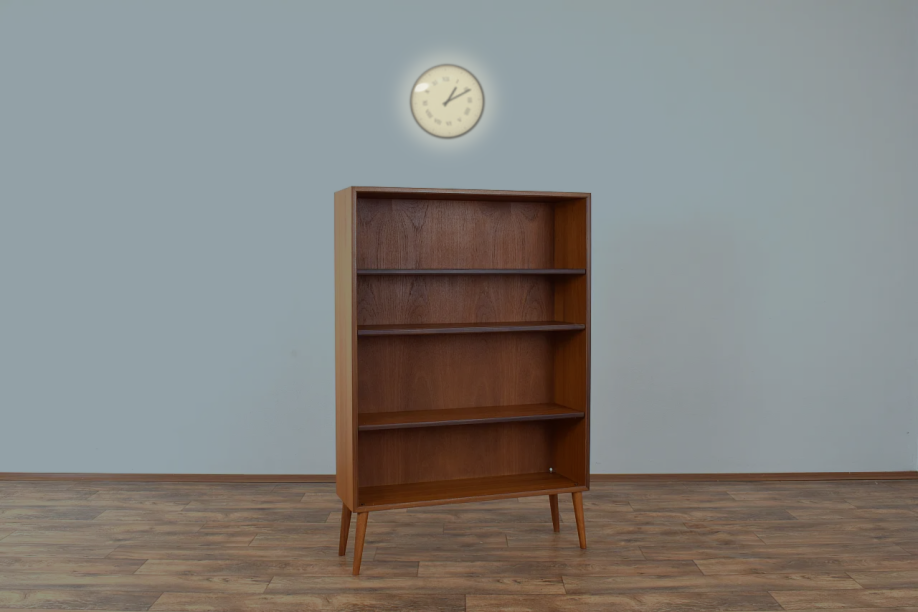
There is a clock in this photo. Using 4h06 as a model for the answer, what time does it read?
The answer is 1h11
